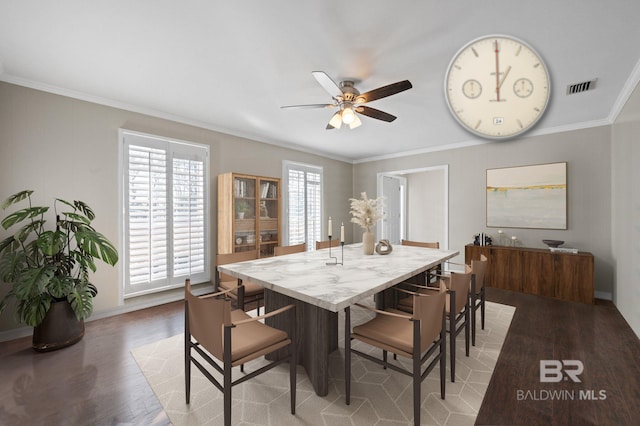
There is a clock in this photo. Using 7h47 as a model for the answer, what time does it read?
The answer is 1h00
